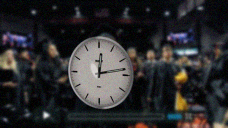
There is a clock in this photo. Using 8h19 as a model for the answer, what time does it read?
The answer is 12h13
